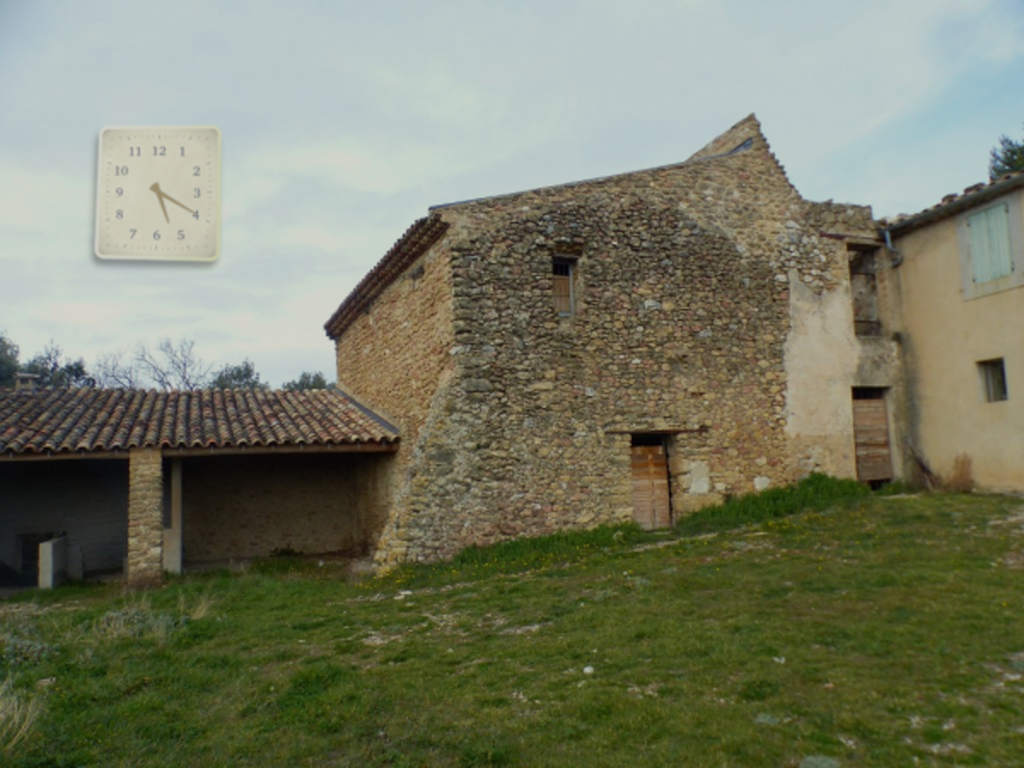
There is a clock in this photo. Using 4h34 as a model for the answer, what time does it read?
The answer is 5h20
